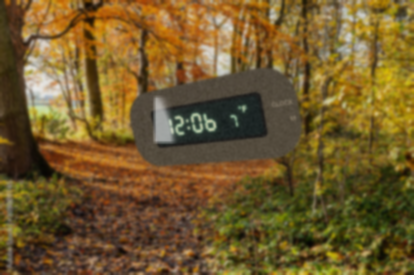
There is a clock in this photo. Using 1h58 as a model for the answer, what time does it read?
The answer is 12h06
